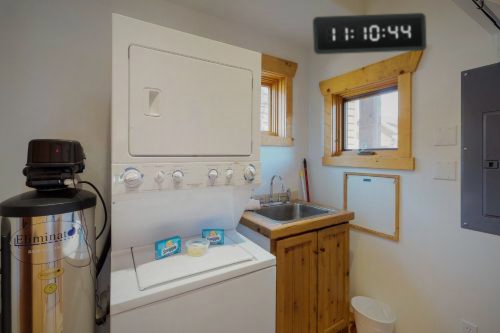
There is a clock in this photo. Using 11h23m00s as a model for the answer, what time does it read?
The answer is 11h10m44s
